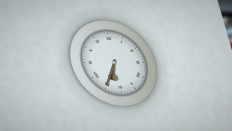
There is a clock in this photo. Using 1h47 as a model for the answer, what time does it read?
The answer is 6h35
